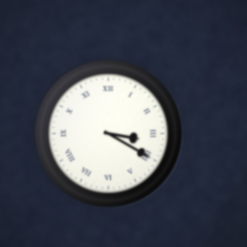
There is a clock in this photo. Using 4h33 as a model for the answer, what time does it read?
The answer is 3h20
